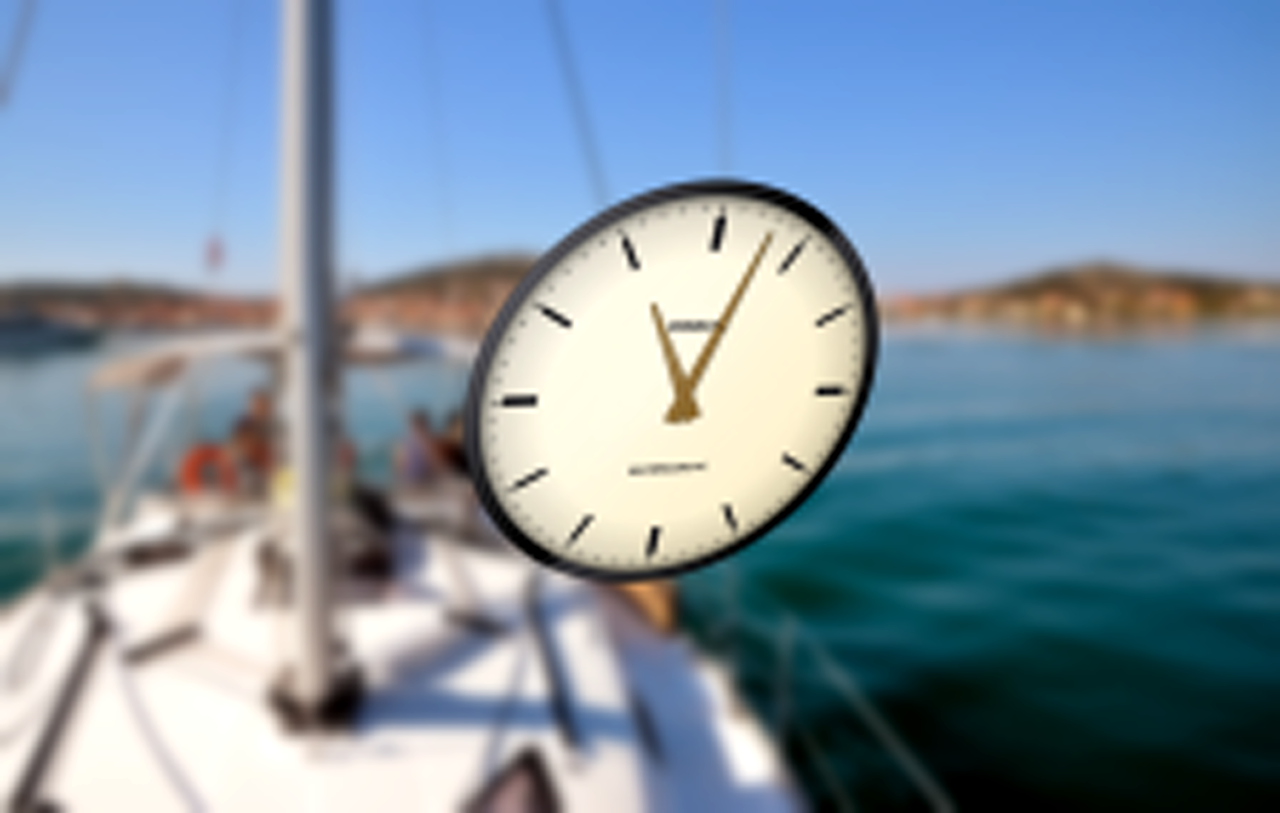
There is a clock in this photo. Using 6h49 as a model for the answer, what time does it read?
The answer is 11h03
